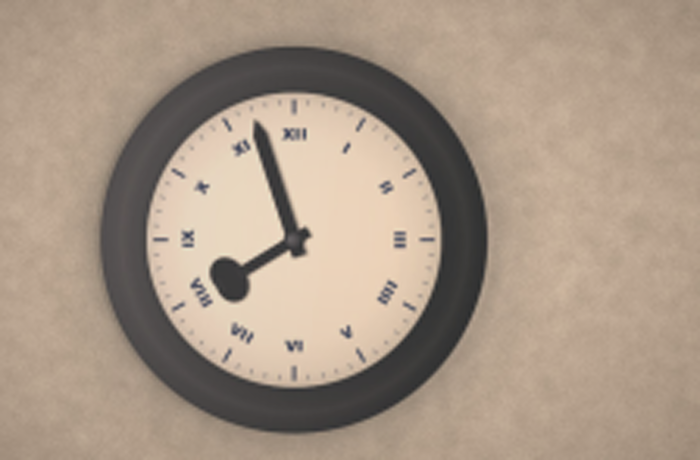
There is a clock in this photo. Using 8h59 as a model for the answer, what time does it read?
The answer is 7h57
